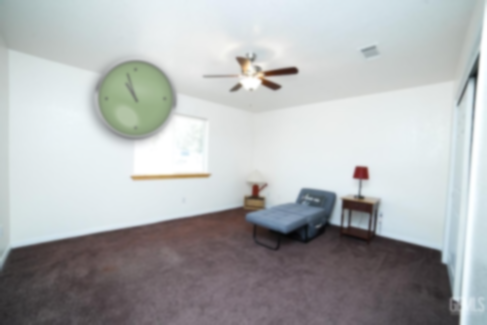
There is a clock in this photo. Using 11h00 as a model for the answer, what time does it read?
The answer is 10h57
